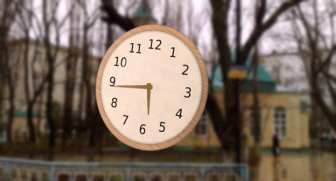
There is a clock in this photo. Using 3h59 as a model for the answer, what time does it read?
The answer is 5h44
